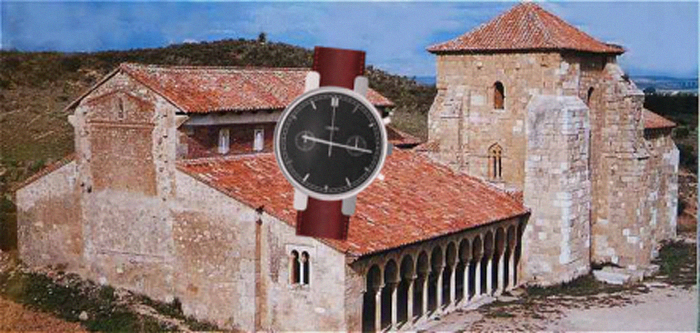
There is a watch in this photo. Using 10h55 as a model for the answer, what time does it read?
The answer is 9h16
